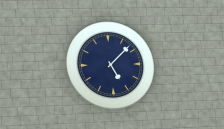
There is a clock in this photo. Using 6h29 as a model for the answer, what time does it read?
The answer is 5h08
